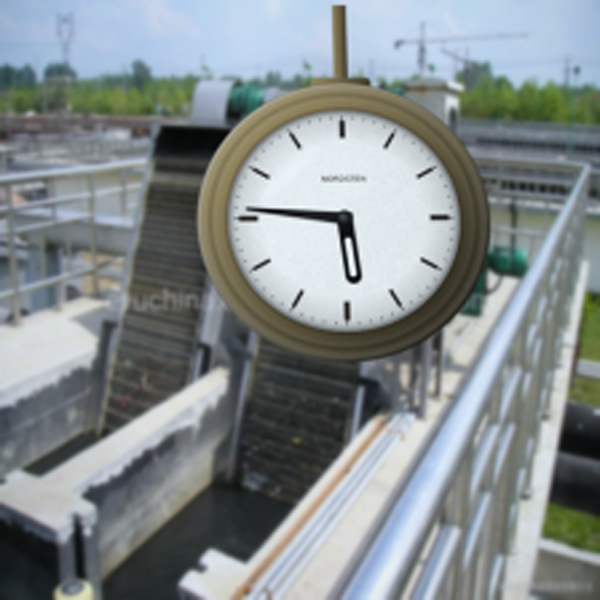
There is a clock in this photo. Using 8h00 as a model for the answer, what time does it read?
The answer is 5h46
